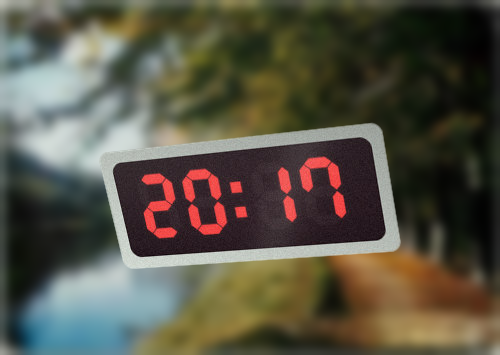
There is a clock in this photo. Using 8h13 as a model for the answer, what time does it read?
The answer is 20h17
